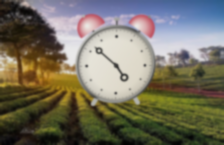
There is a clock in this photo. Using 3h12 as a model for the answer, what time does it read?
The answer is 4h52
